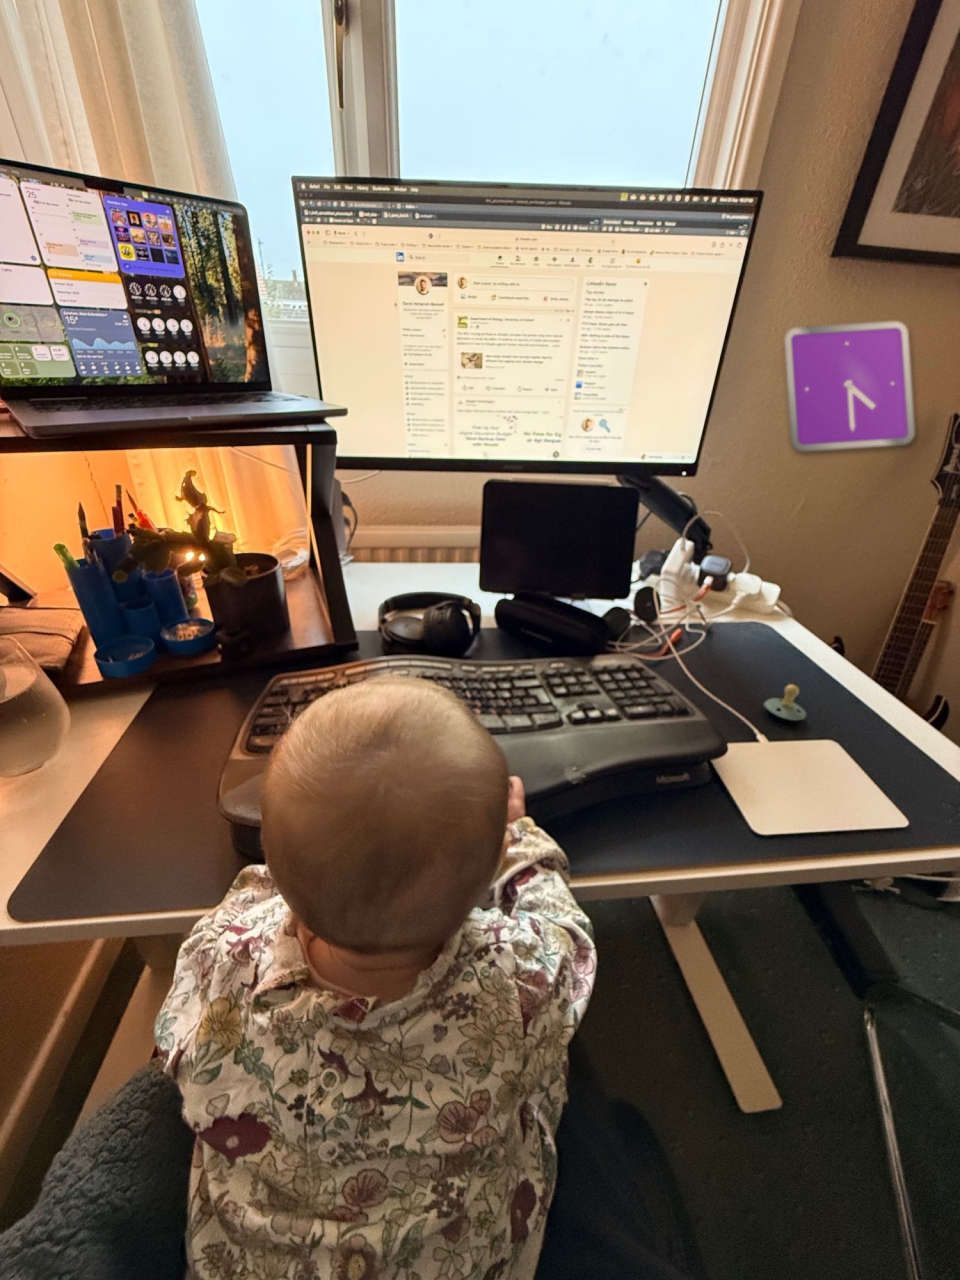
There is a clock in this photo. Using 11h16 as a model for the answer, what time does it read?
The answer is 4h30
